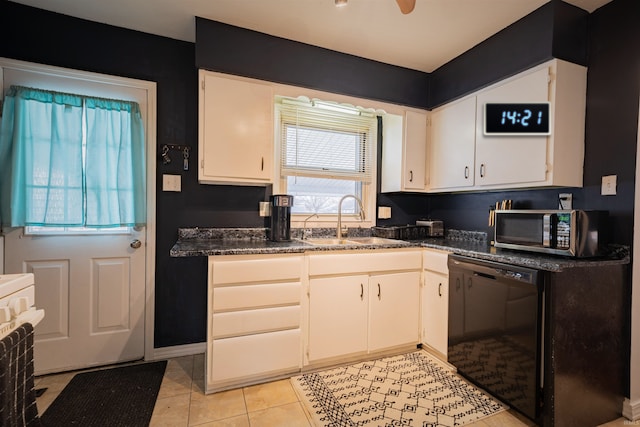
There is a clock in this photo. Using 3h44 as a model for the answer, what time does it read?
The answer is 14h21
